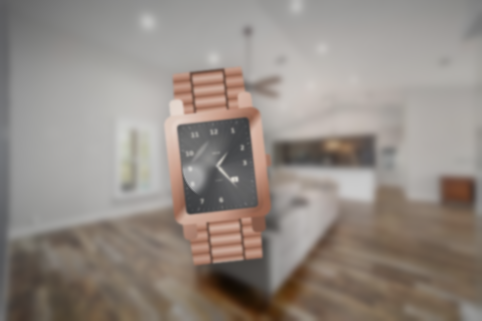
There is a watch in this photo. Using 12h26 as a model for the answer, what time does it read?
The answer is 1h24
